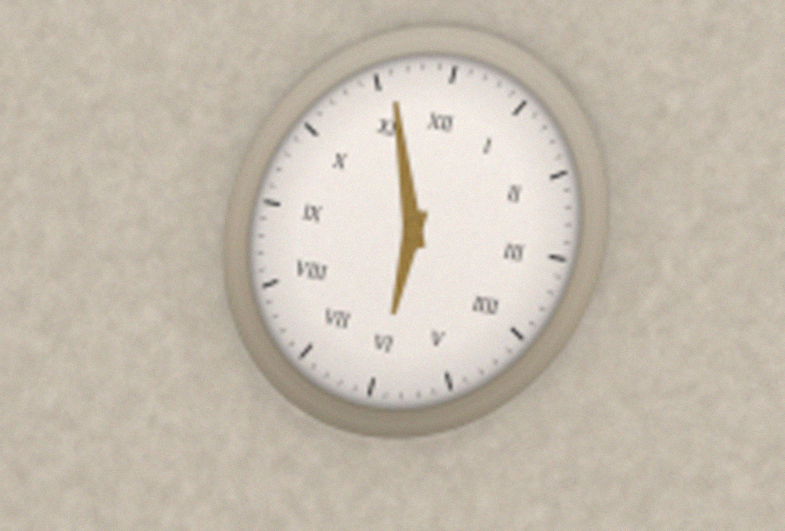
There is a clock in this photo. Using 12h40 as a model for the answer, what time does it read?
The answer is 5h56
